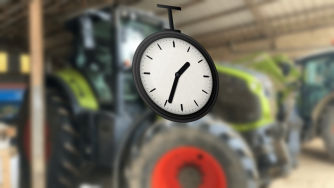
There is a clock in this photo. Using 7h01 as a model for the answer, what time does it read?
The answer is 1h34
